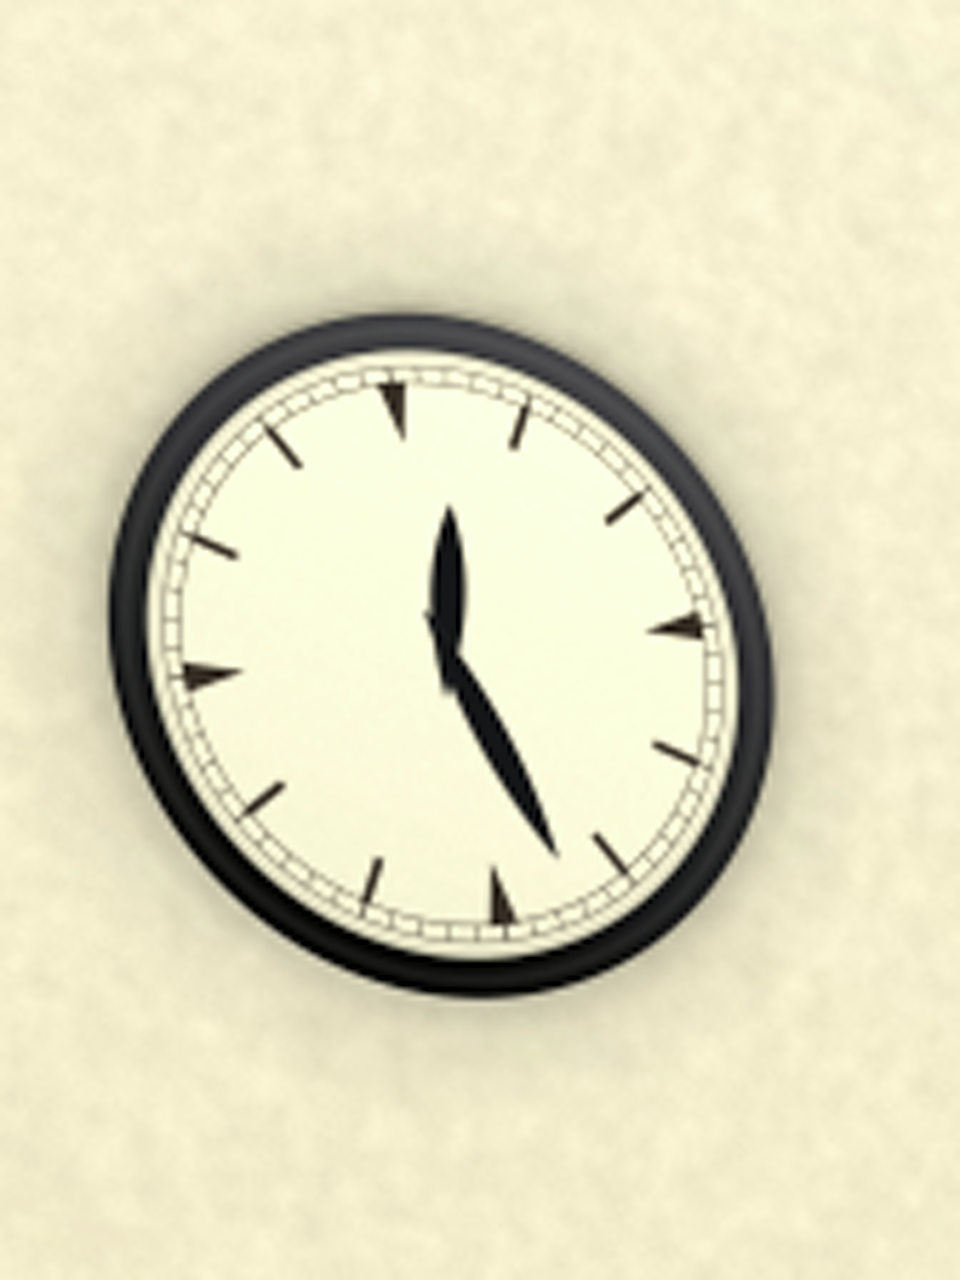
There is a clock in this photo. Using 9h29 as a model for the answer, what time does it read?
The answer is 12h27
